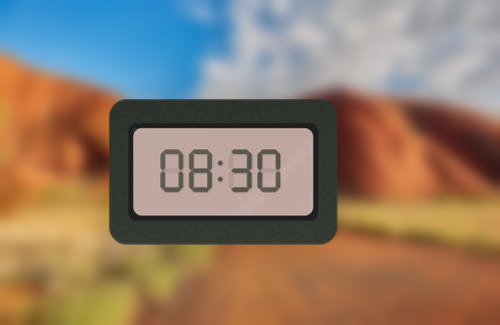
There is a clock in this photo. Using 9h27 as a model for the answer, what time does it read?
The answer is 8h30
